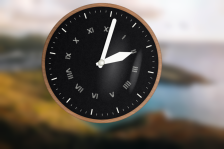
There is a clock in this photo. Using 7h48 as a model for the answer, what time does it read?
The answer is 2h01
